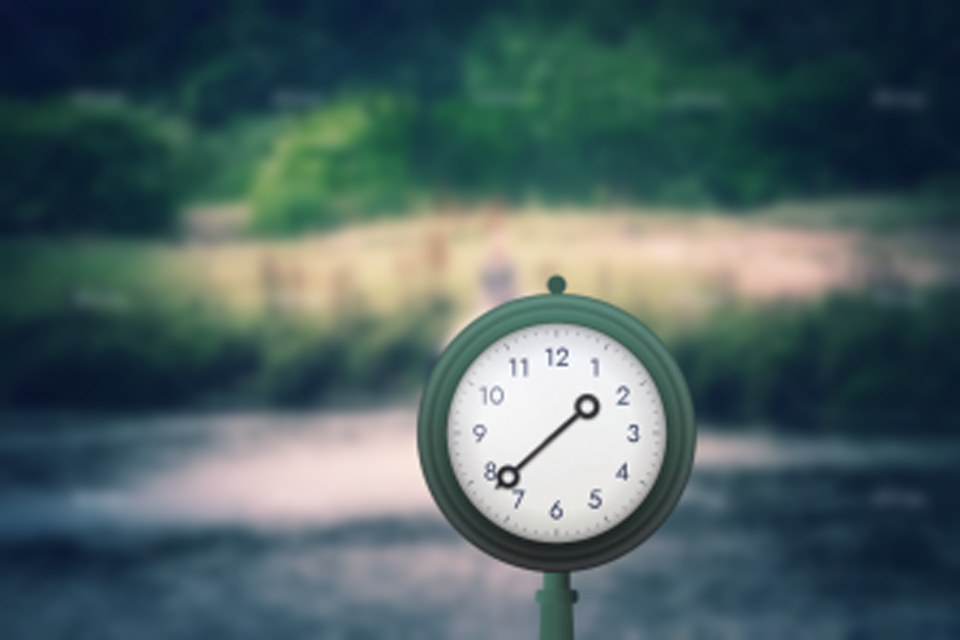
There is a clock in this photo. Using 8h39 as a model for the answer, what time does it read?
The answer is 1h38
